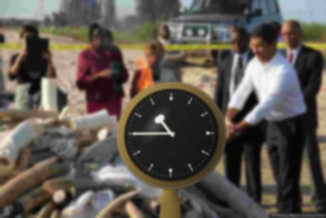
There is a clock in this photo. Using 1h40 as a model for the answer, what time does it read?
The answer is 10h45
